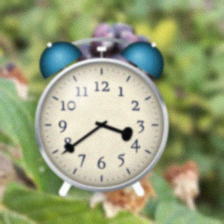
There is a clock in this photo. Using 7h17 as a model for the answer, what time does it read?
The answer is 3h39
